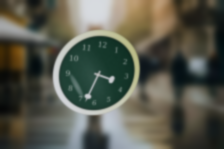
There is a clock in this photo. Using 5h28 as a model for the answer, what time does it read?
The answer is 3h33
